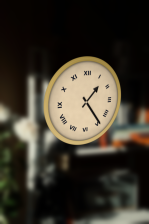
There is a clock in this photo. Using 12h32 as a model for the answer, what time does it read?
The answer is 1h24
